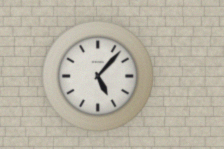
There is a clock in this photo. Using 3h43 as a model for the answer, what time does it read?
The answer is 5h07
